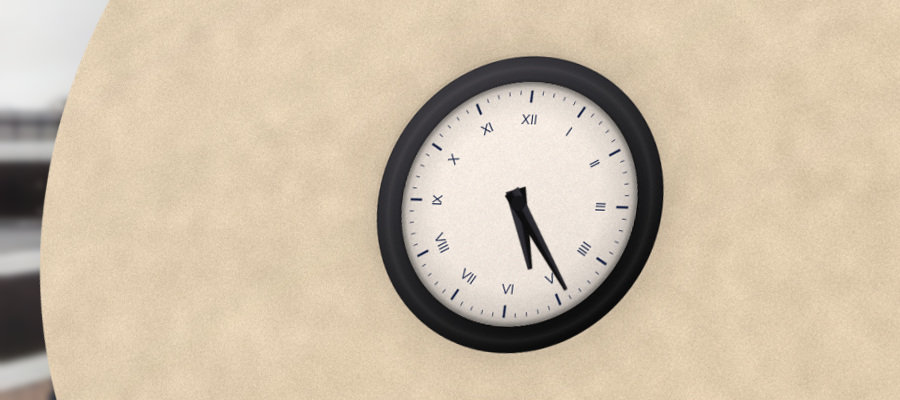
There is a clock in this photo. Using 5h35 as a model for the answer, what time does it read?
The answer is 5h24
